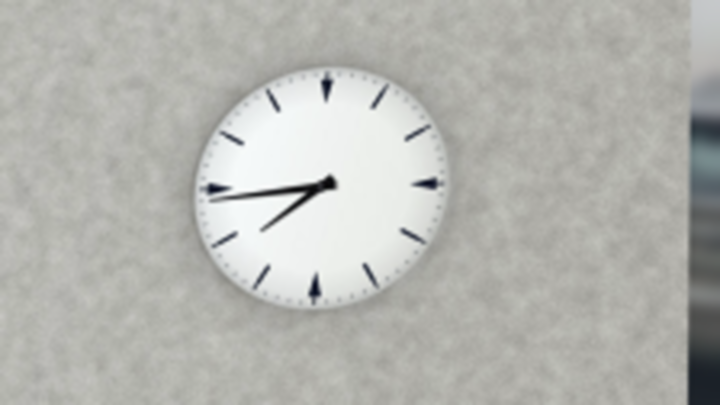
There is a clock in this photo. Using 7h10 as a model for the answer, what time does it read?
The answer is 7h44
